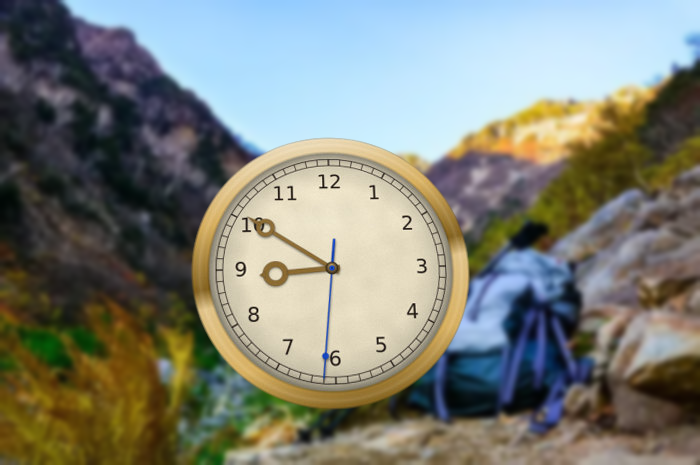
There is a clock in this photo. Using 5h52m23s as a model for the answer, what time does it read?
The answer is 8h50m31s
